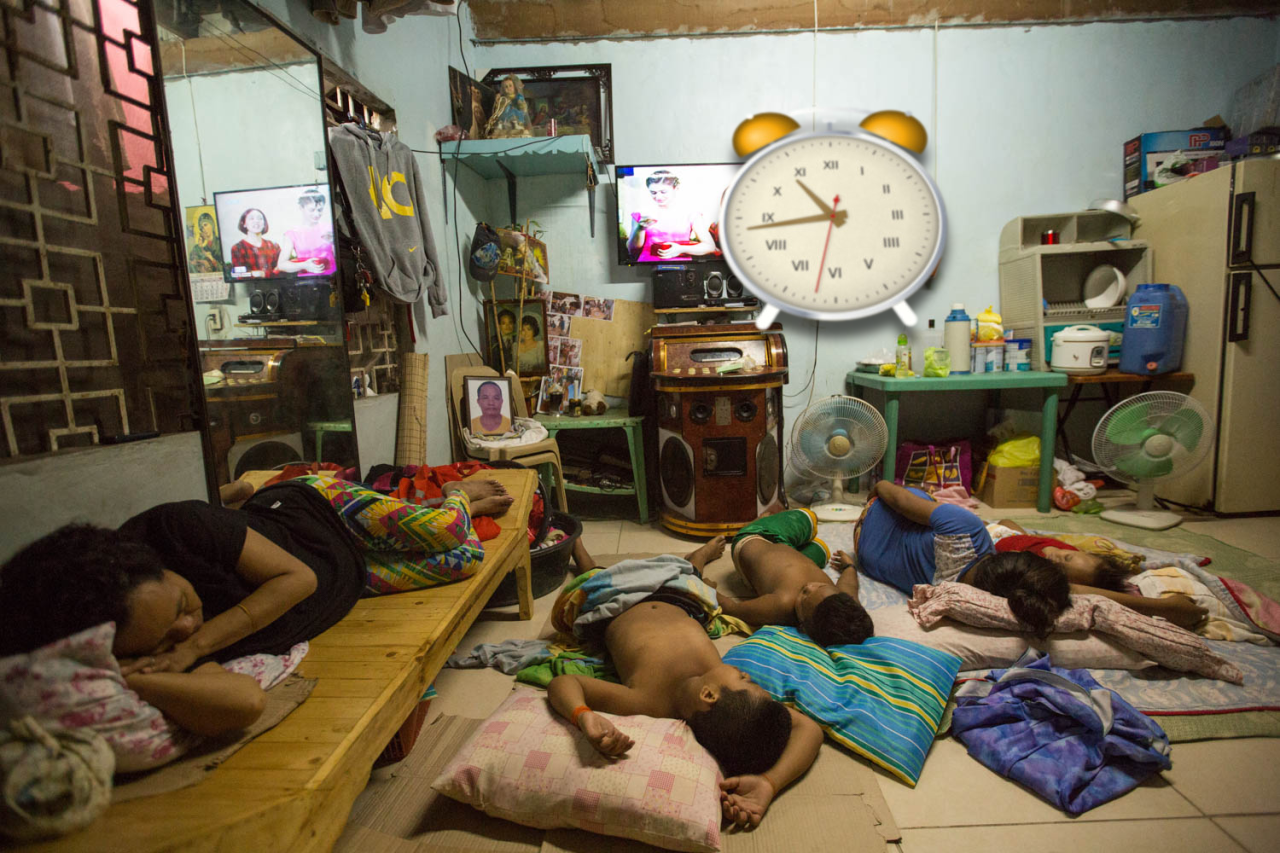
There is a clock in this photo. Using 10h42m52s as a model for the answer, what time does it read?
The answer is 10h43m32s
